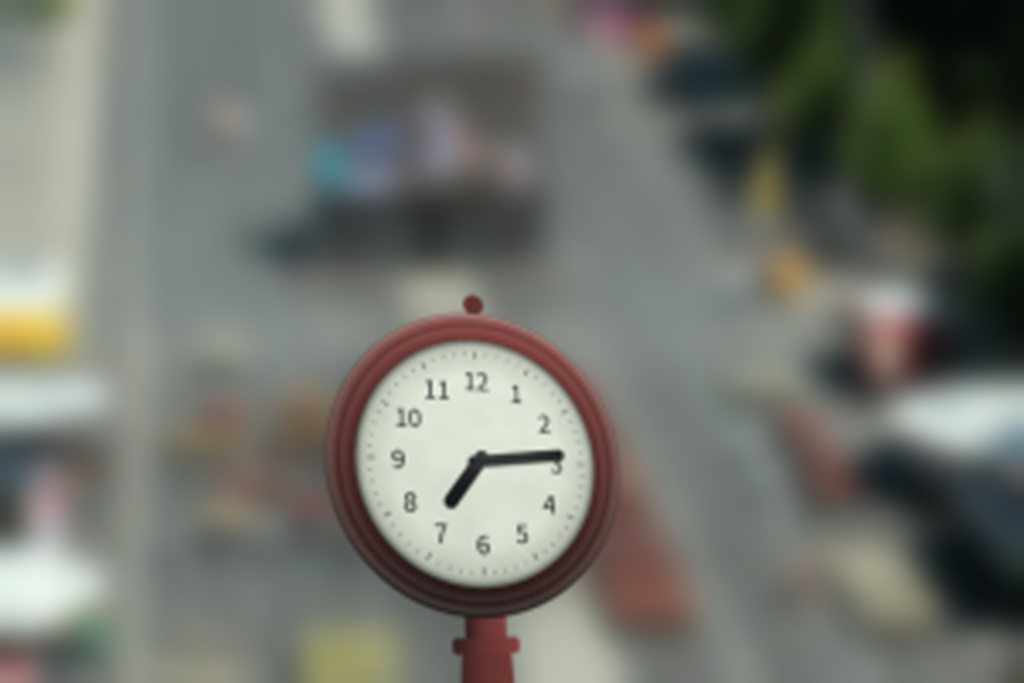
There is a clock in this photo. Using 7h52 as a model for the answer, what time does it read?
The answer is 7h14
